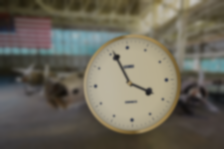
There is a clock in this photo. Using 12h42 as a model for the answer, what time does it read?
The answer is 3h56
